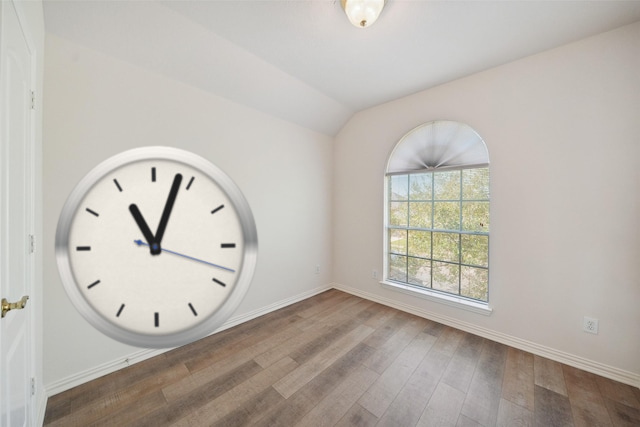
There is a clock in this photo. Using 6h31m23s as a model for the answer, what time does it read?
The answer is 11h03m18s
